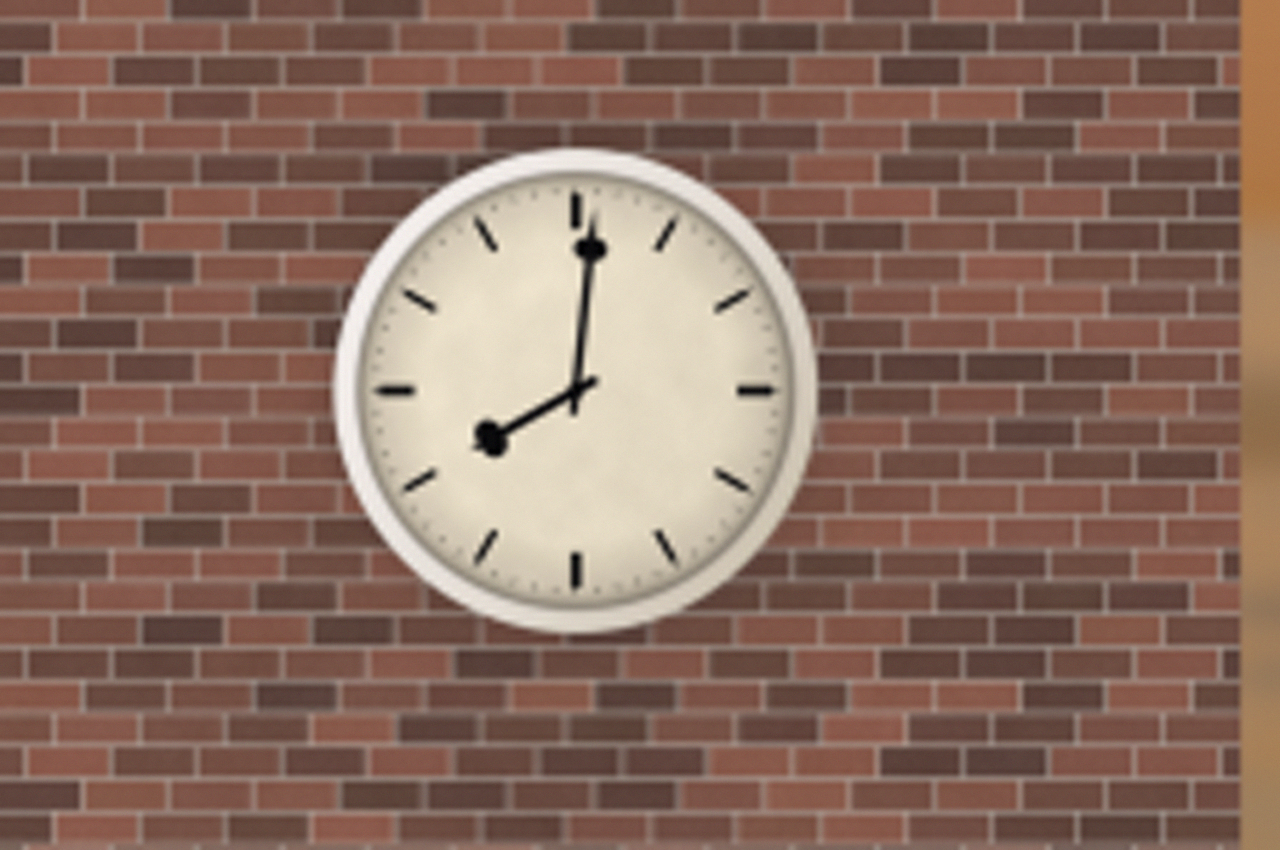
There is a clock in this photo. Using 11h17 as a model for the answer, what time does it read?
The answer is 8h01
